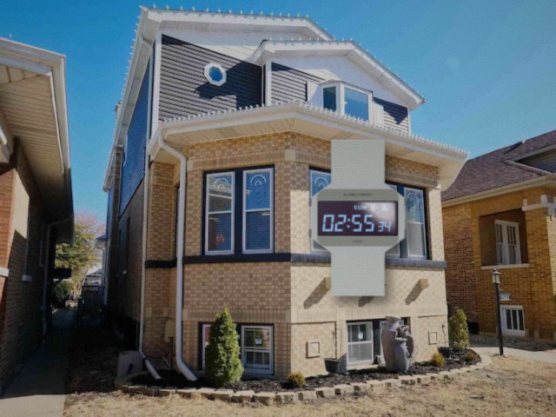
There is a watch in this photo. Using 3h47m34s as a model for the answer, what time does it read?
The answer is 2h55m34s
